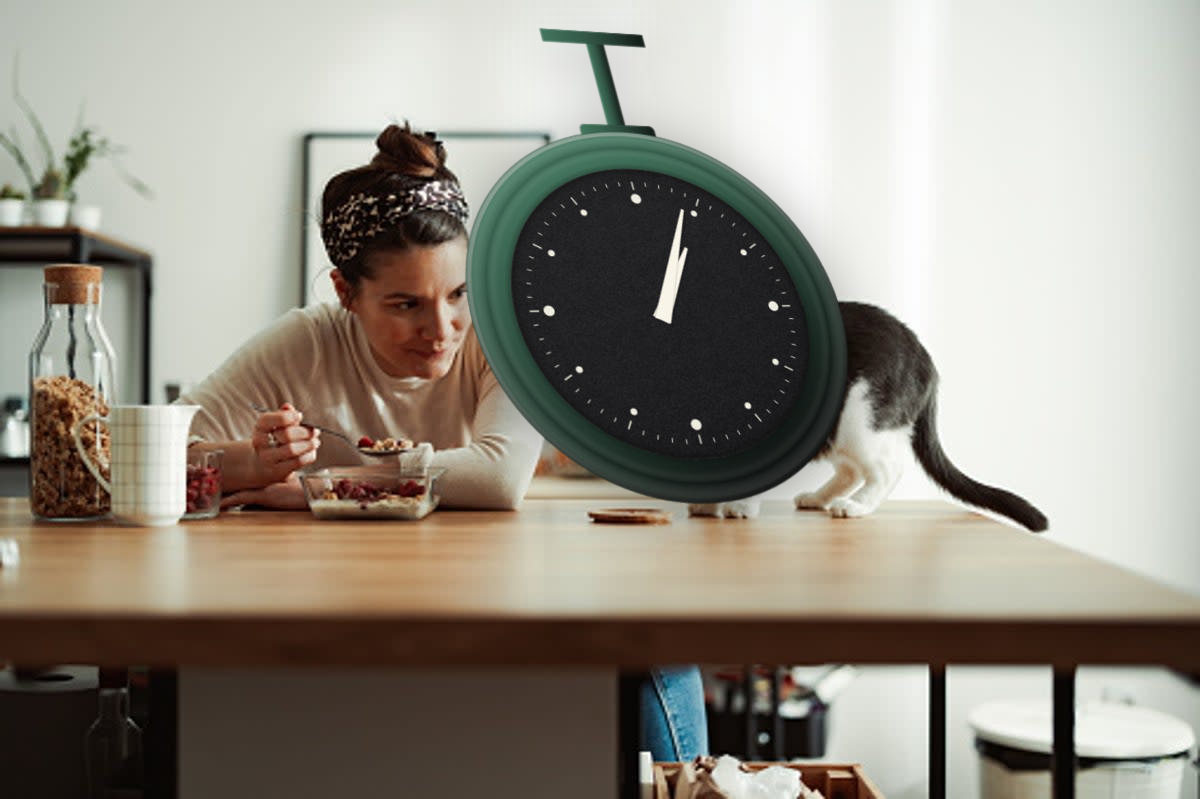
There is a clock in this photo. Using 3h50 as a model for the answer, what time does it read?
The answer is 1h04
